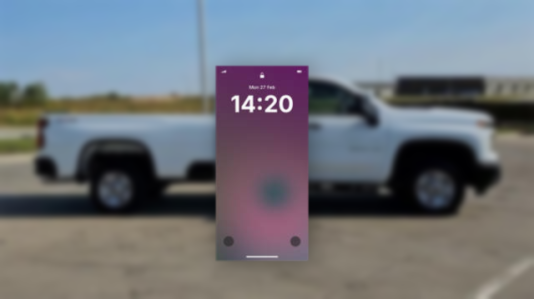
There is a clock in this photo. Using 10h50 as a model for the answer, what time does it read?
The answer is 14h20
